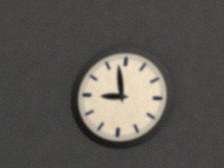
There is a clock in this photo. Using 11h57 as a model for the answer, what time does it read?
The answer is 8h58
